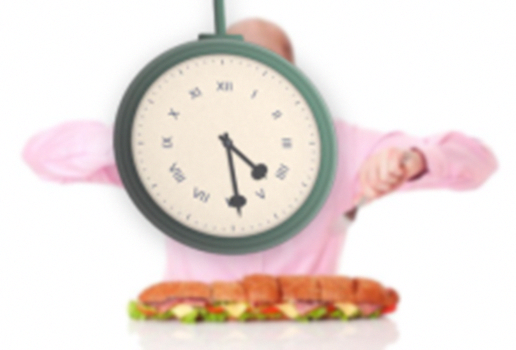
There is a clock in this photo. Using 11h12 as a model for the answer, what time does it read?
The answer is 4h29
